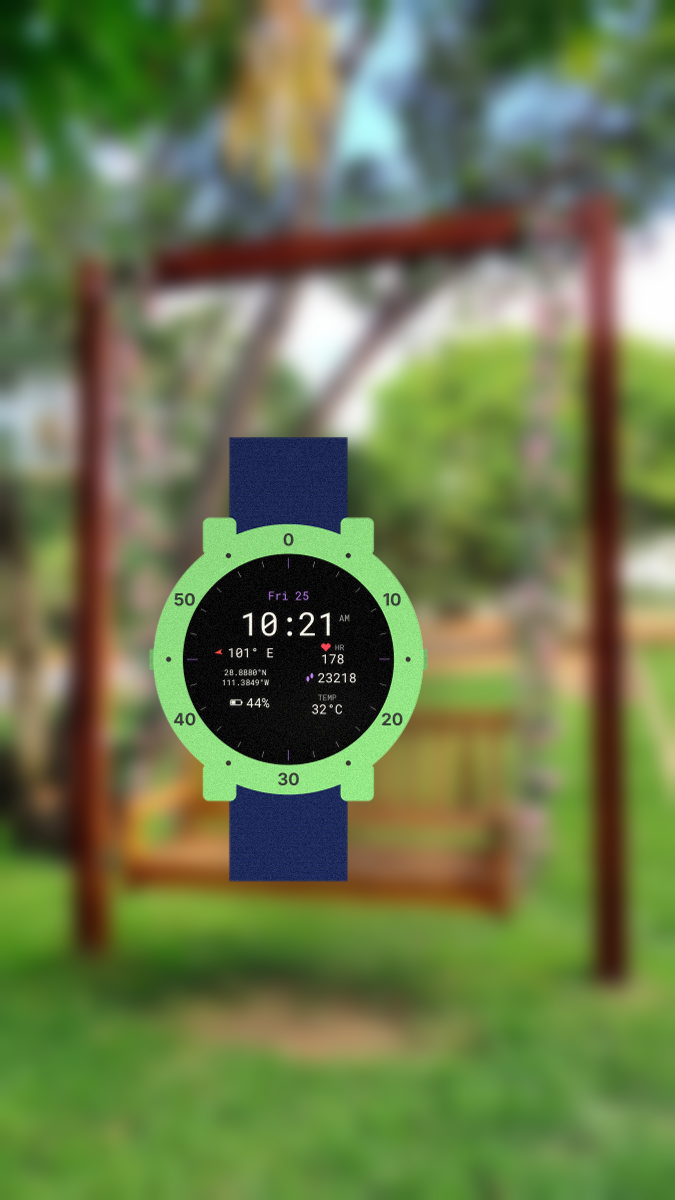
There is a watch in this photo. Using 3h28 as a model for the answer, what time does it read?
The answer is 10h21
